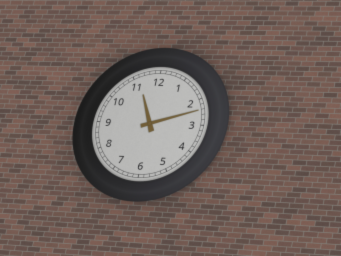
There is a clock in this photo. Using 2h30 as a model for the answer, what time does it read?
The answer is 11h12
